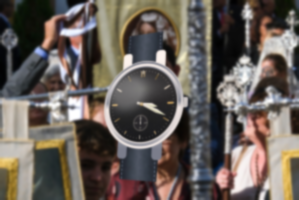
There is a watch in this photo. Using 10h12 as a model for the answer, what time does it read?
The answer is 3h19
